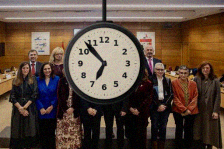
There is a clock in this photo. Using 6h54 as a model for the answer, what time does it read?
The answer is 6h53
